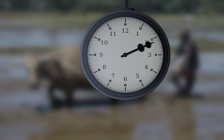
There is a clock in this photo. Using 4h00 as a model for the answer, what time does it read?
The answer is 2h11
